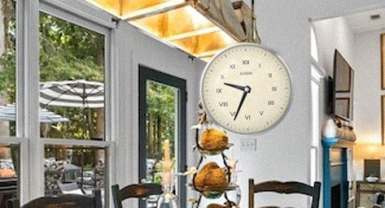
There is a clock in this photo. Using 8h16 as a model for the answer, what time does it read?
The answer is 9h34
